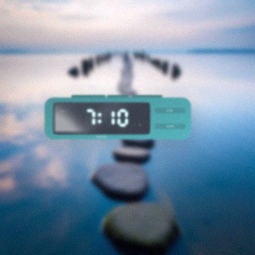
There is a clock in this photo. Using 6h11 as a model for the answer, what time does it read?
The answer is 7h10
